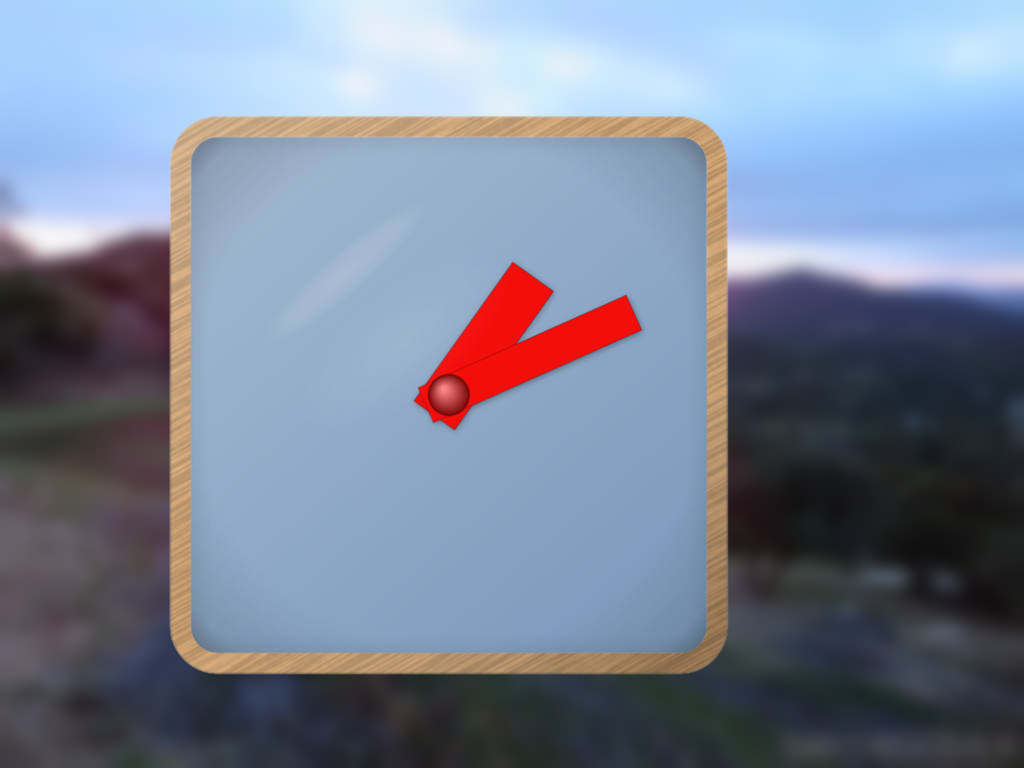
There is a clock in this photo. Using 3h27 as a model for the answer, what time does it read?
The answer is 1h11
